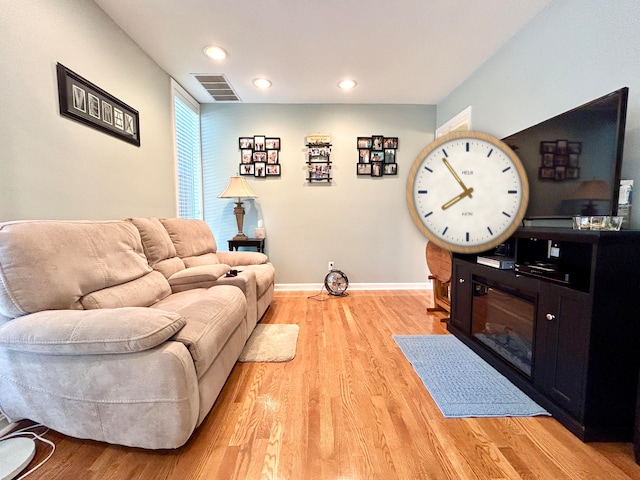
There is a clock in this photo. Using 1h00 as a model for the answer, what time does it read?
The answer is 7h54
